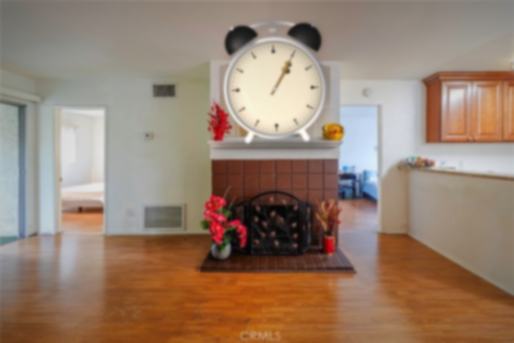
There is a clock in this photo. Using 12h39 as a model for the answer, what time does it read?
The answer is 1h05
